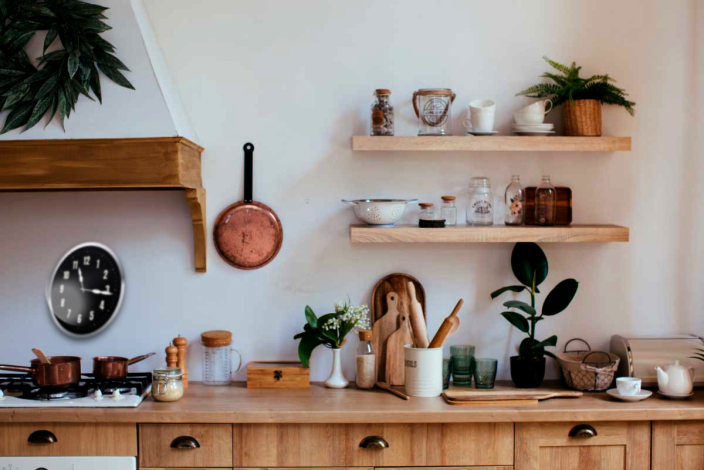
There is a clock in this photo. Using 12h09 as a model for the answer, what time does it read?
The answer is 11h16
